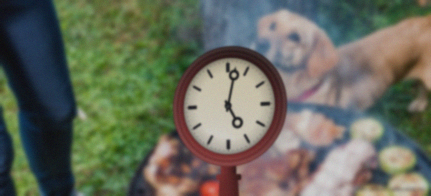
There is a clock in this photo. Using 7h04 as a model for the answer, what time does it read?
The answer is 5h02
